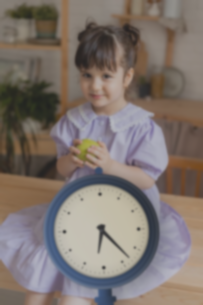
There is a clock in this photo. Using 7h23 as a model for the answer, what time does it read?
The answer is 6h23
